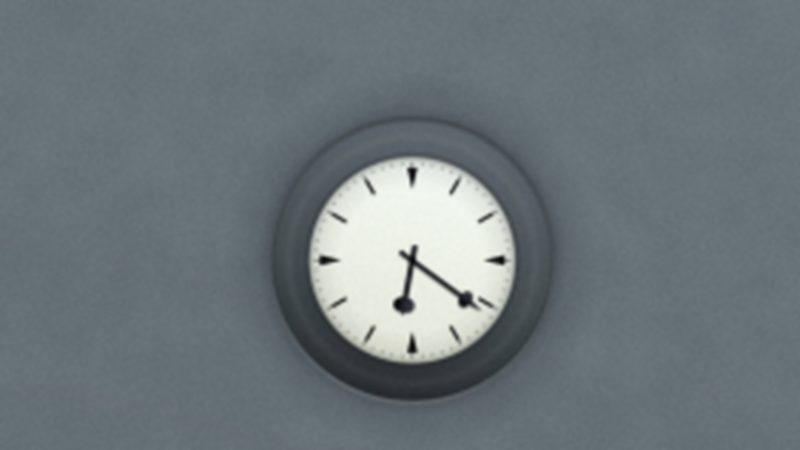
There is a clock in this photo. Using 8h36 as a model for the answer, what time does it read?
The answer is 6h21
